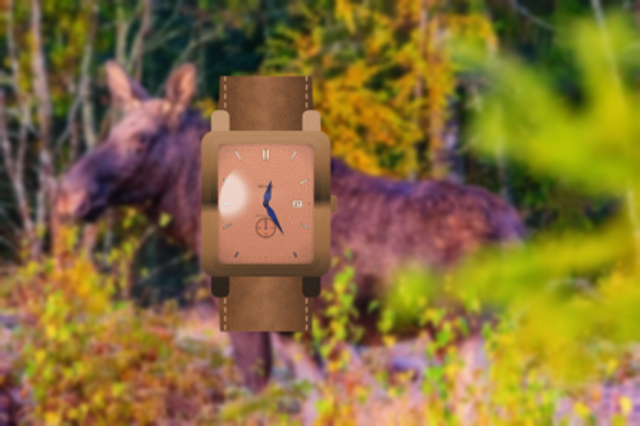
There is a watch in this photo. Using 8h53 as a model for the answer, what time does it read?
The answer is 12h25
